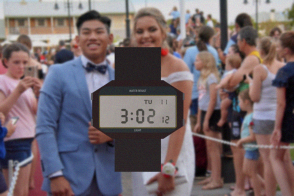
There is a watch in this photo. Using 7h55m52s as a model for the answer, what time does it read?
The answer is 3h02m12s
